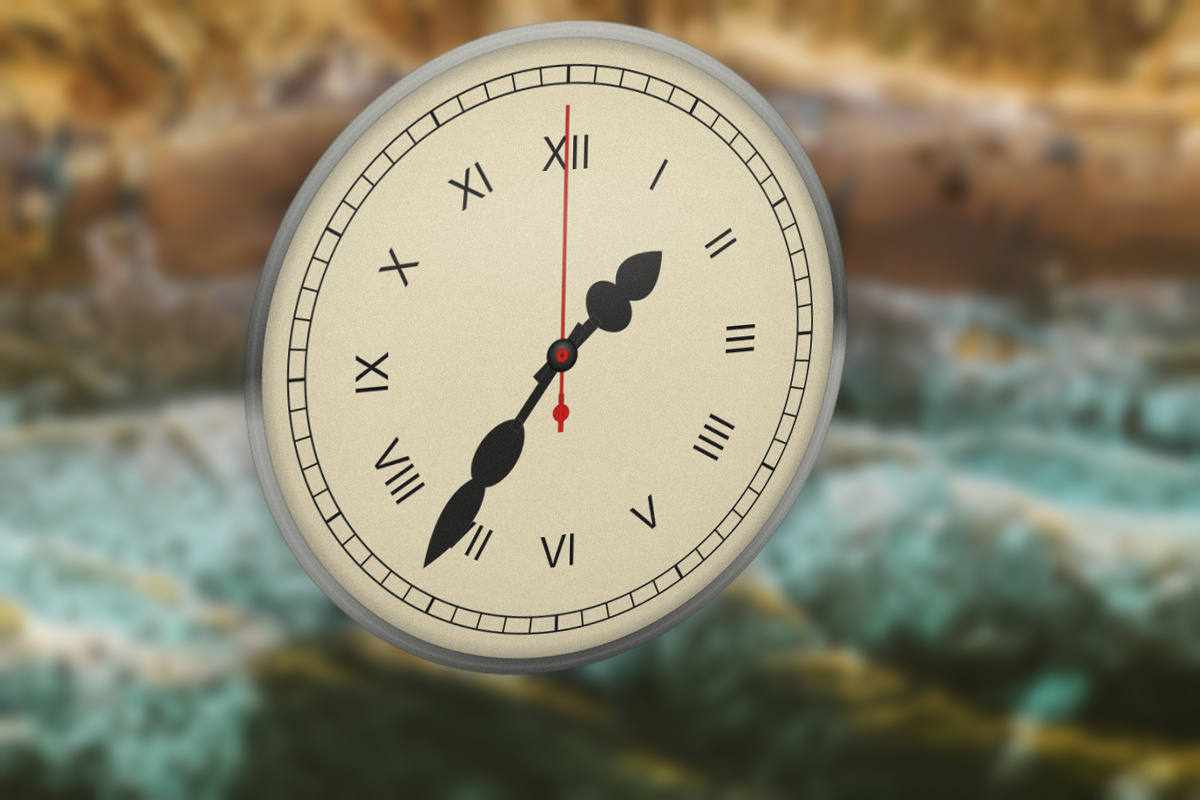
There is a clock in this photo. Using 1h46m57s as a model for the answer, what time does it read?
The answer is 1h36m00s
